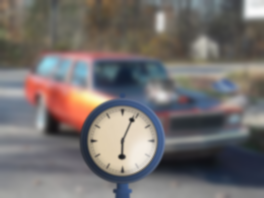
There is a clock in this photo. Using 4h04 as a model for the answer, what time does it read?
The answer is 6h04
